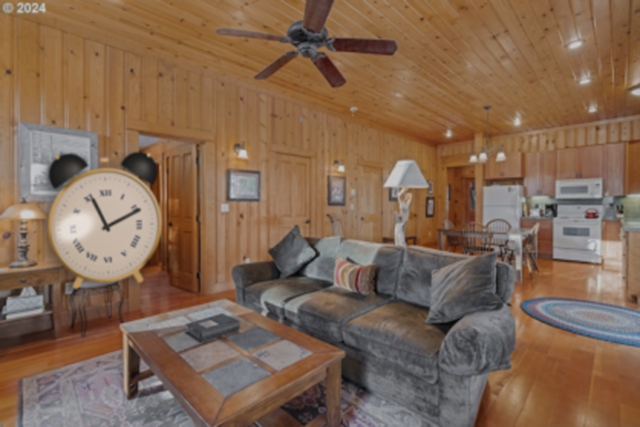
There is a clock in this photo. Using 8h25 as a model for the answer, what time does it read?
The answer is 11h11
